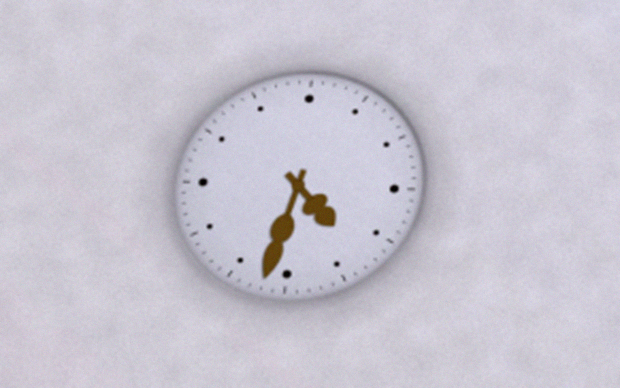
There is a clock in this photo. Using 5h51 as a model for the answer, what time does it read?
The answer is 4h32
